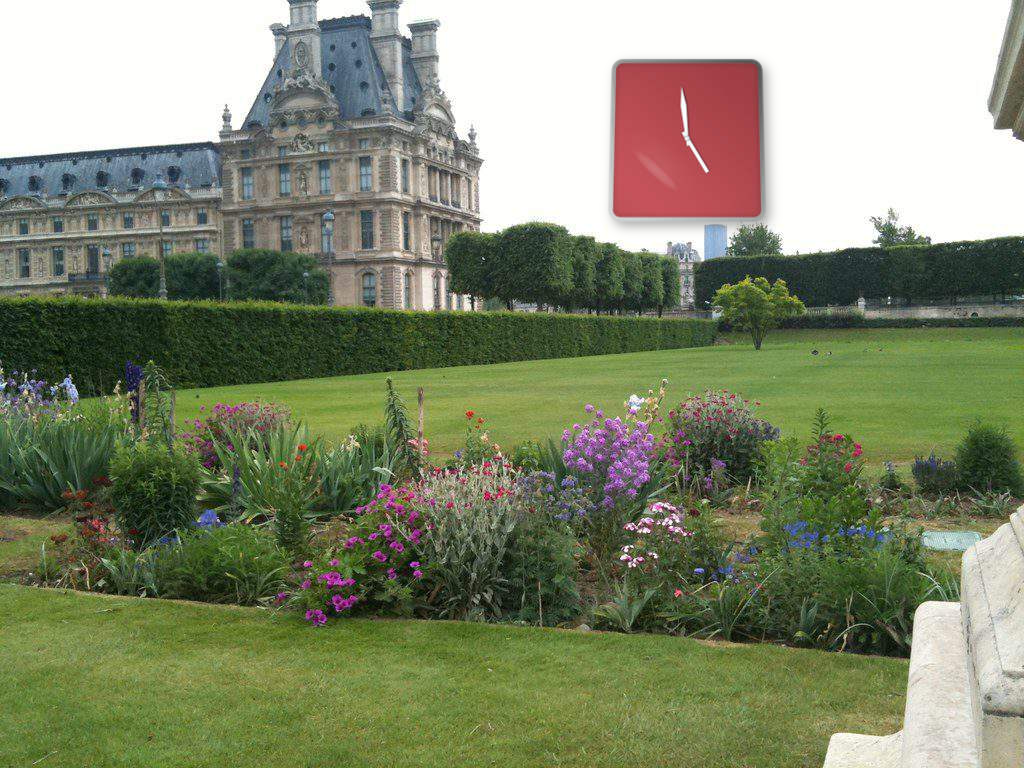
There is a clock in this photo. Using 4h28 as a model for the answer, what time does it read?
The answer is 4h59
